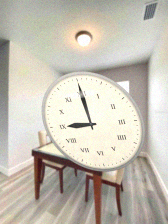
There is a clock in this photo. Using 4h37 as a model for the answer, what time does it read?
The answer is 9h00
